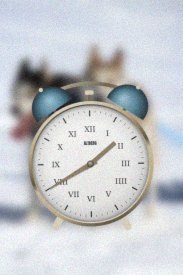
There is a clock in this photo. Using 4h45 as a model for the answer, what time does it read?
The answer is 1h40
